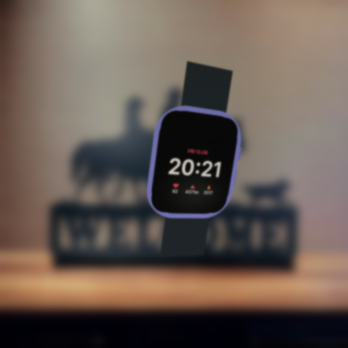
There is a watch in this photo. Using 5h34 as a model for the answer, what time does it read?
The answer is 20h21
